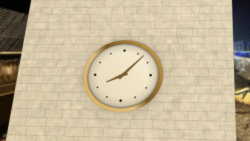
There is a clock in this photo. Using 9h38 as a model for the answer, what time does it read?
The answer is 8h07
